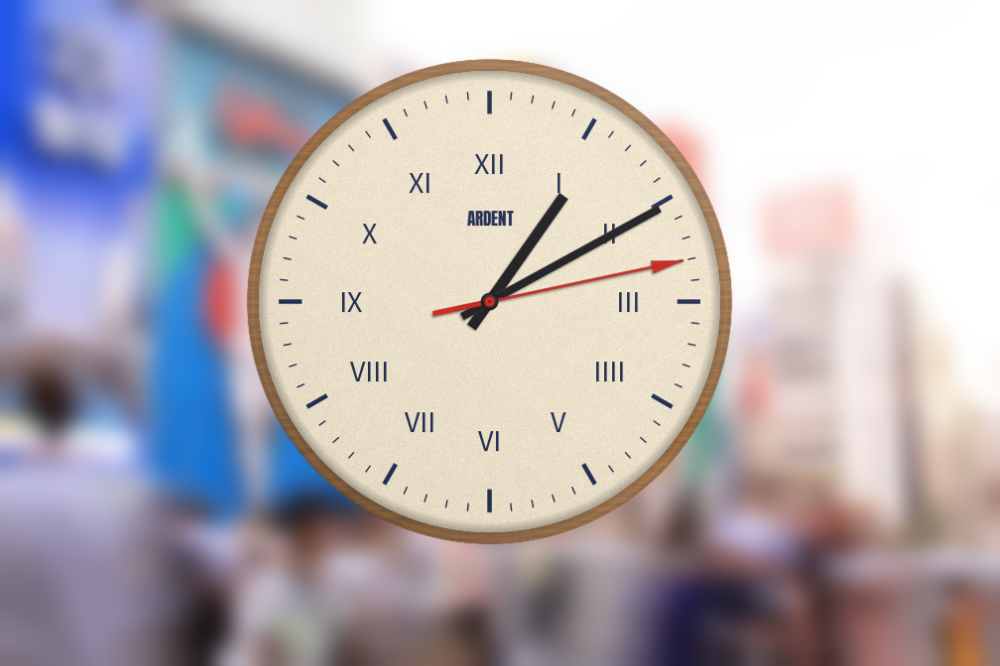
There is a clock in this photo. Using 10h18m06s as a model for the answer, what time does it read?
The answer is 1h10m13s
